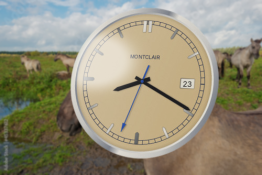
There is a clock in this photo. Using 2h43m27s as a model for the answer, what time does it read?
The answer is 8h19m33s
